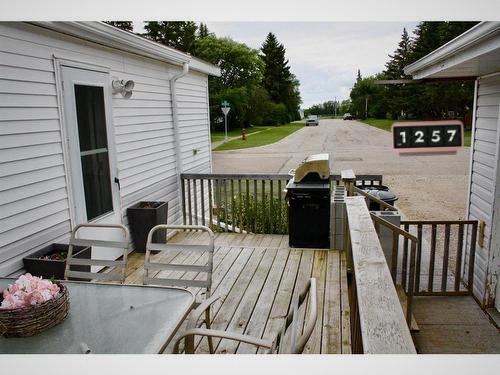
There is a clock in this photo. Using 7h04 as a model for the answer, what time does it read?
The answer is 12h57
